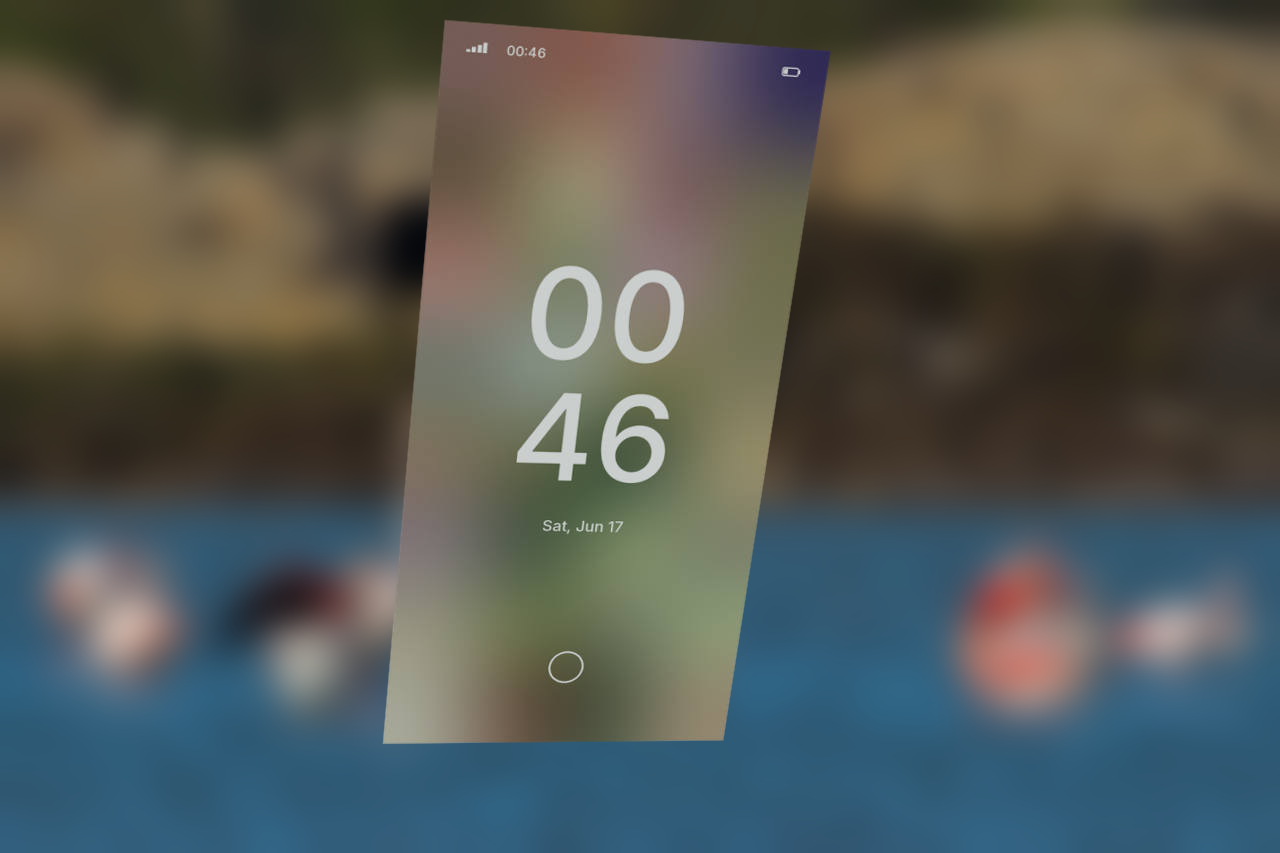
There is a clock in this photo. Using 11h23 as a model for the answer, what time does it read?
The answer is 0h46
